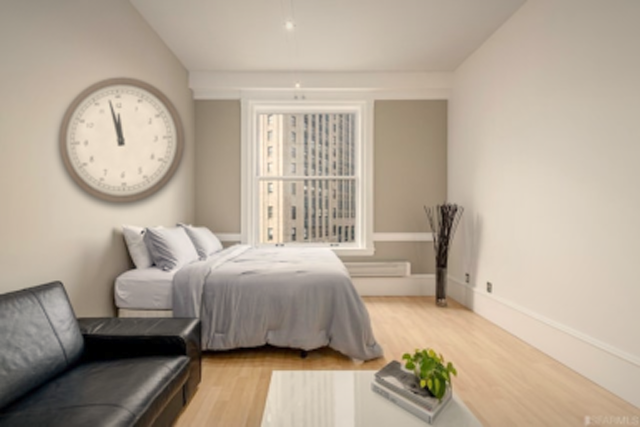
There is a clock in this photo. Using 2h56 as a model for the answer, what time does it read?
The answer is 11h58
